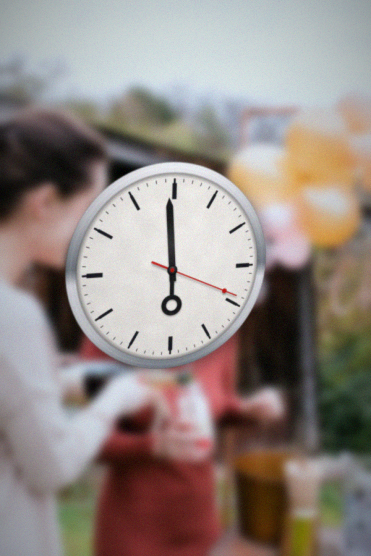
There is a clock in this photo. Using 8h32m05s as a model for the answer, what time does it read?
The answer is 5h59m19s
